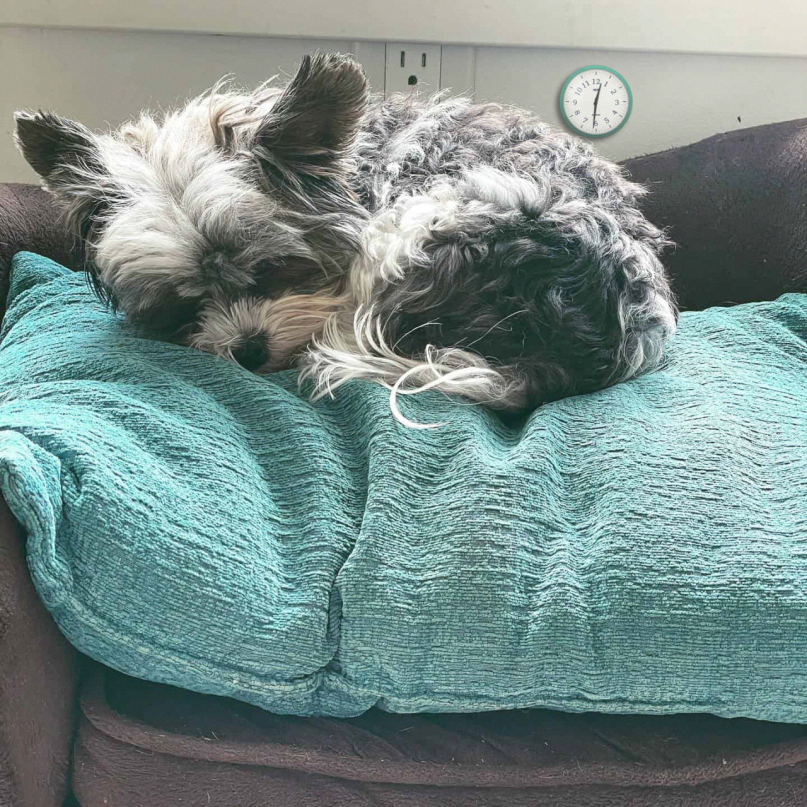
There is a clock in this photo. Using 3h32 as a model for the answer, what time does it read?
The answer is 12h31
